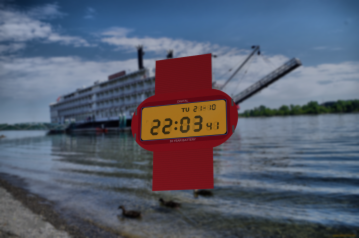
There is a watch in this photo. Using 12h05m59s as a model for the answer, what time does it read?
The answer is 22h03m41s
